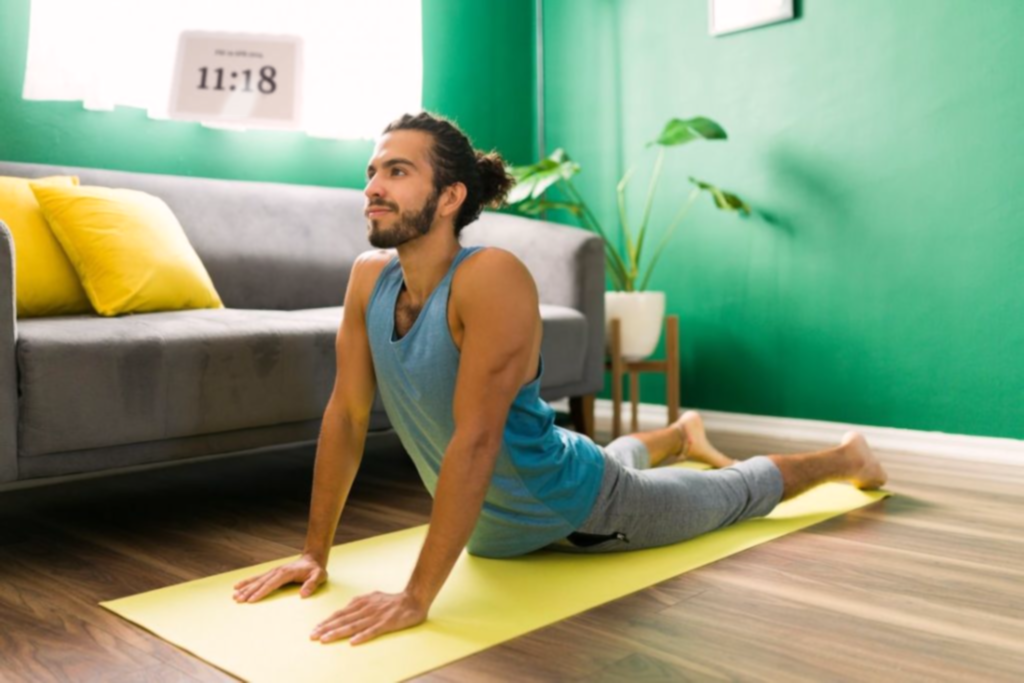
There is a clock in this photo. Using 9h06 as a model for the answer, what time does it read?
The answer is 11h18
